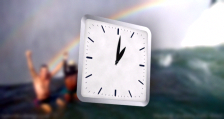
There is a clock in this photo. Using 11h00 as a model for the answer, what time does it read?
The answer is 1h01
